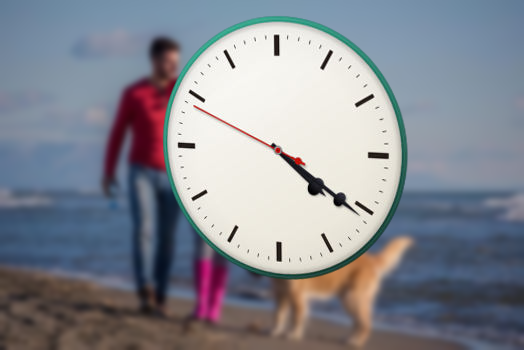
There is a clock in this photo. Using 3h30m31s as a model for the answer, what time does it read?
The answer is 4h20m49s
